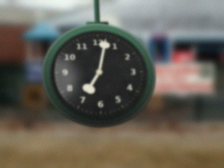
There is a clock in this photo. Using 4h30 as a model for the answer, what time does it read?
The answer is 7h02
